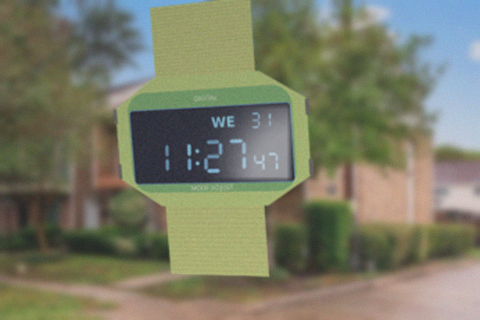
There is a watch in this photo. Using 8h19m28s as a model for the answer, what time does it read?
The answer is 11h27m47s
